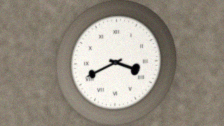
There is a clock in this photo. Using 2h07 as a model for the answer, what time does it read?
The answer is 3h41
